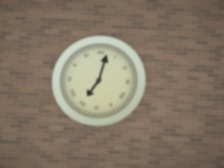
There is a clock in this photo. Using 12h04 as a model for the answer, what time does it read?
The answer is 7h02
